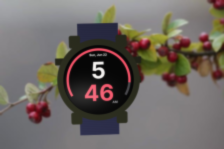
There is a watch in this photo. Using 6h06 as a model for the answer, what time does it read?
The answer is 5h46
